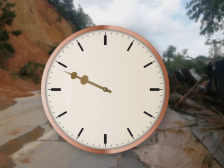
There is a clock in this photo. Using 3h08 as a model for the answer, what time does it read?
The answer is 9h49
